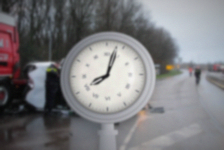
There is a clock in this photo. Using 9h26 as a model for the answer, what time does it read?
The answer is 8h03
